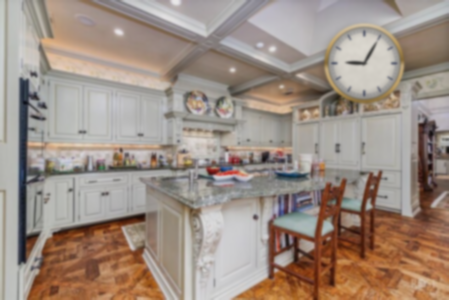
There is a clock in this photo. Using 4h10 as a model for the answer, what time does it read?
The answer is 9h05
